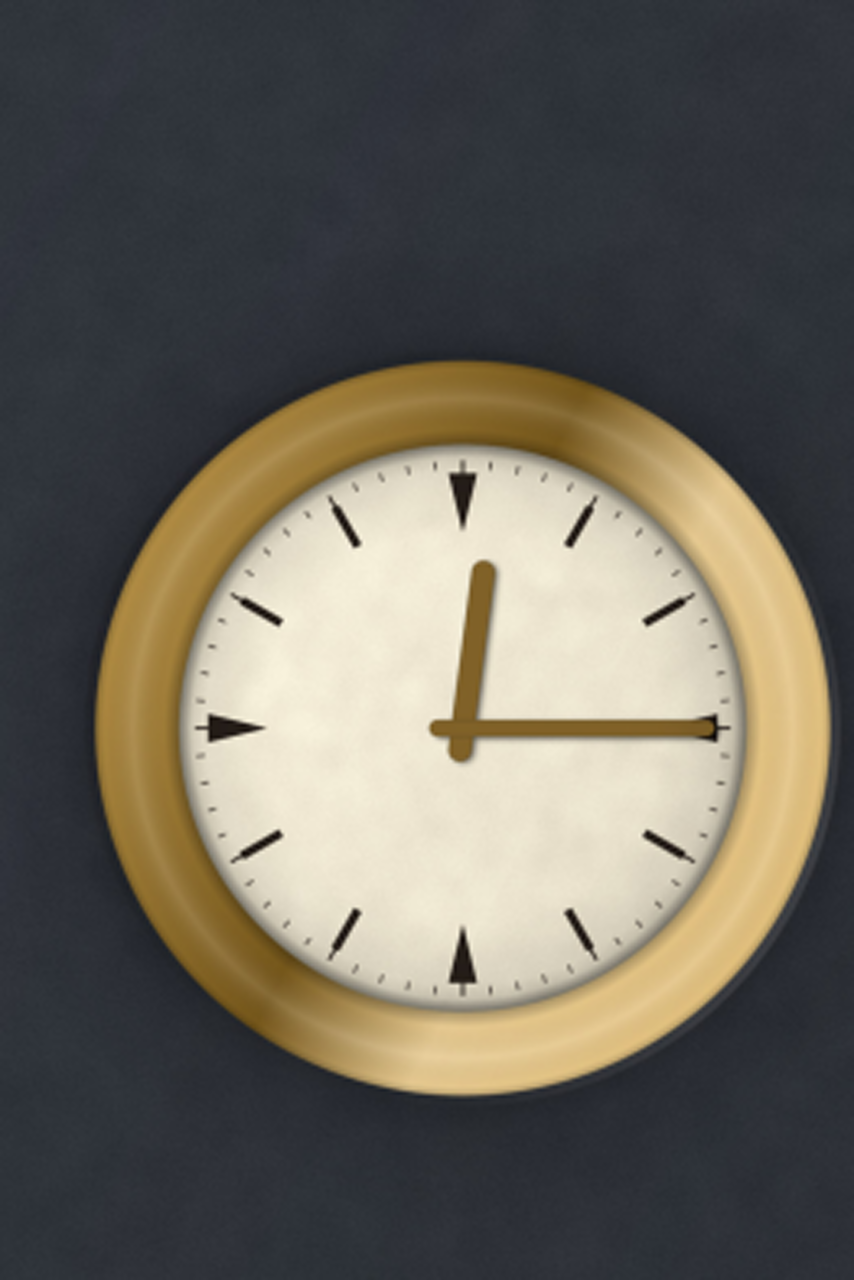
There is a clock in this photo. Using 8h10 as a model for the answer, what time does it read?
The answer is 12h15
